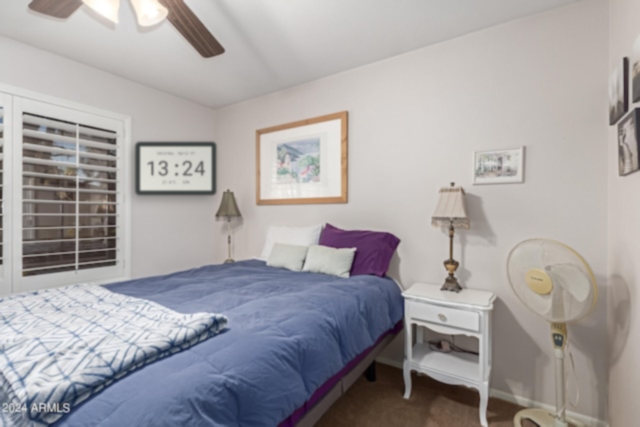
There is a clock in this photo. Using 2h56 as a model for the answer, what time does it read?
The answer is 13h24
